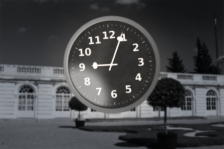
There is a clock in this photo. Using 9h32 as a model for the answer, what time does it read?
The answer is 9h04
